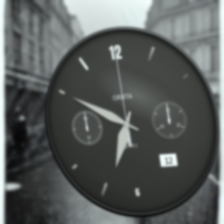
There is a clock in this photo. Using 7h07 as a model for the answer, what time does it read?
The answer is 6h50
